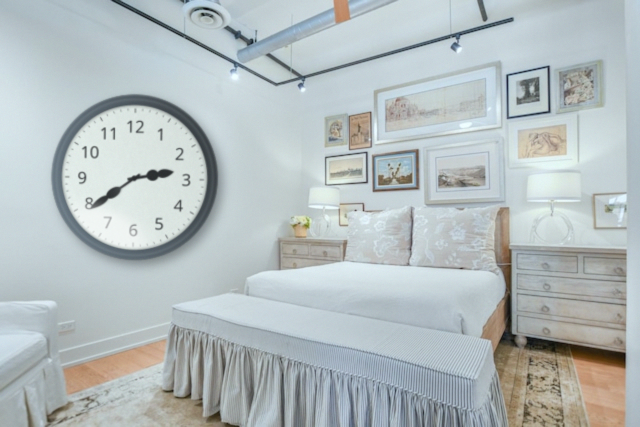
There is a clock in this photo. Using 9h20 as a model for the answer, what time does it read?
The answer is 2h39
